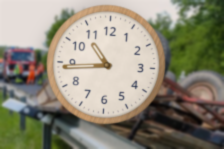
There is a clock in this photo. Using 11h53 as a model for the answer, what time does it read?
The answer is 10h44
